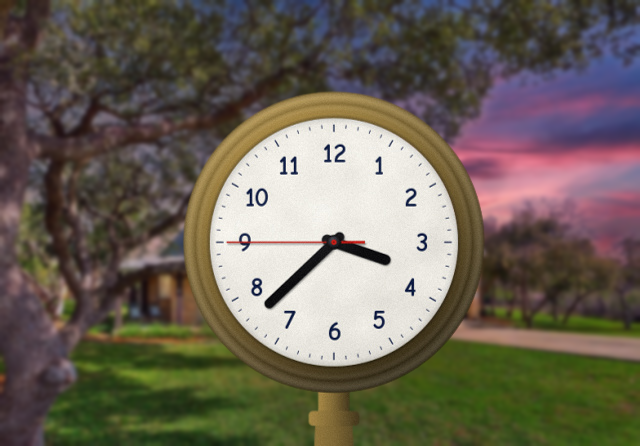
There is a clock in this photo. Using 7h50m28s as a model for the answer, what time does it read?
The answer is 3h37m45s
